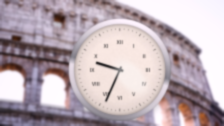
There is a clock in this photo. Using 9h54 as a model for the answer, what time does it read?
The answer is 9h34
